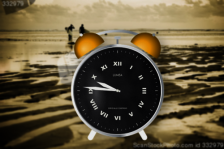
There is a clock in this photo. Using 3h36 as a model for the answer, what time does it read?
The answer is 9h46
